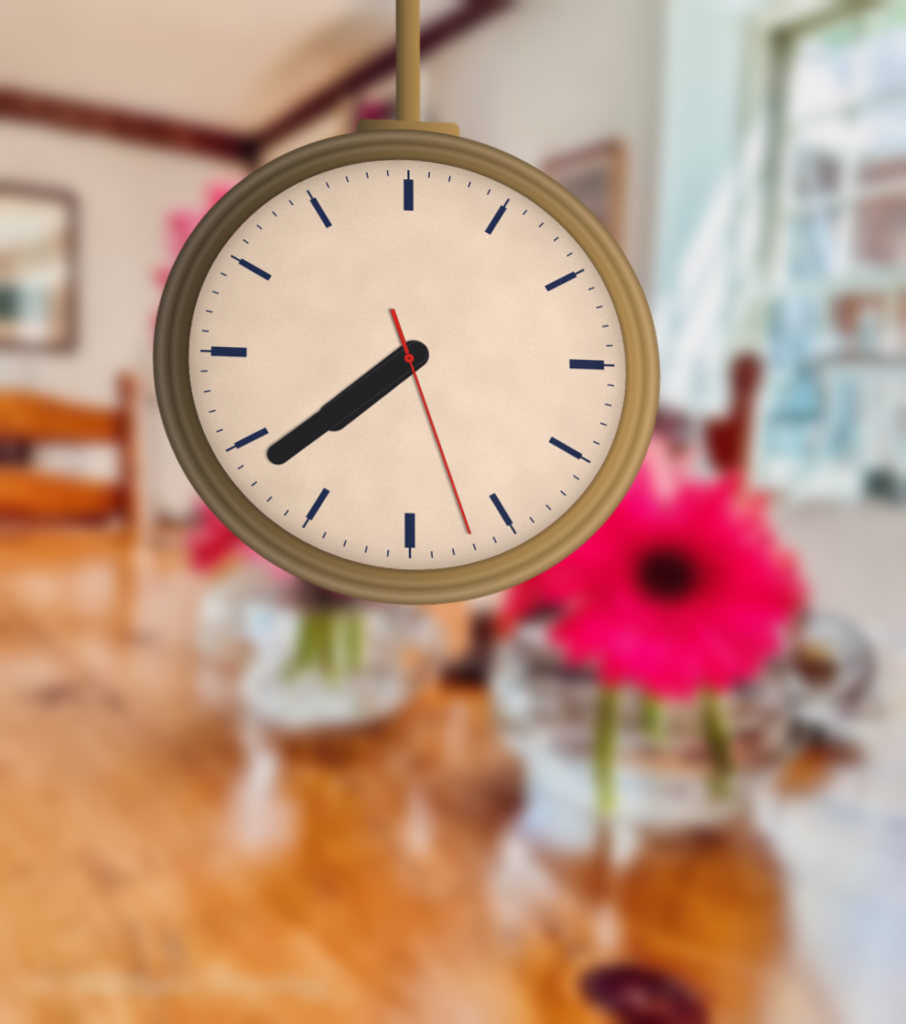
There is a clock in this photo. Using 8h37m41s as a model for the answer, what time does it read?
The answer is 7h38m27s
